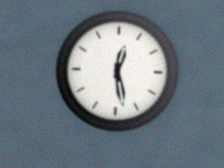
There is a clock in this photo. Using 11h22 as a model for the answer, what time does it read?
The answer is 12h28
